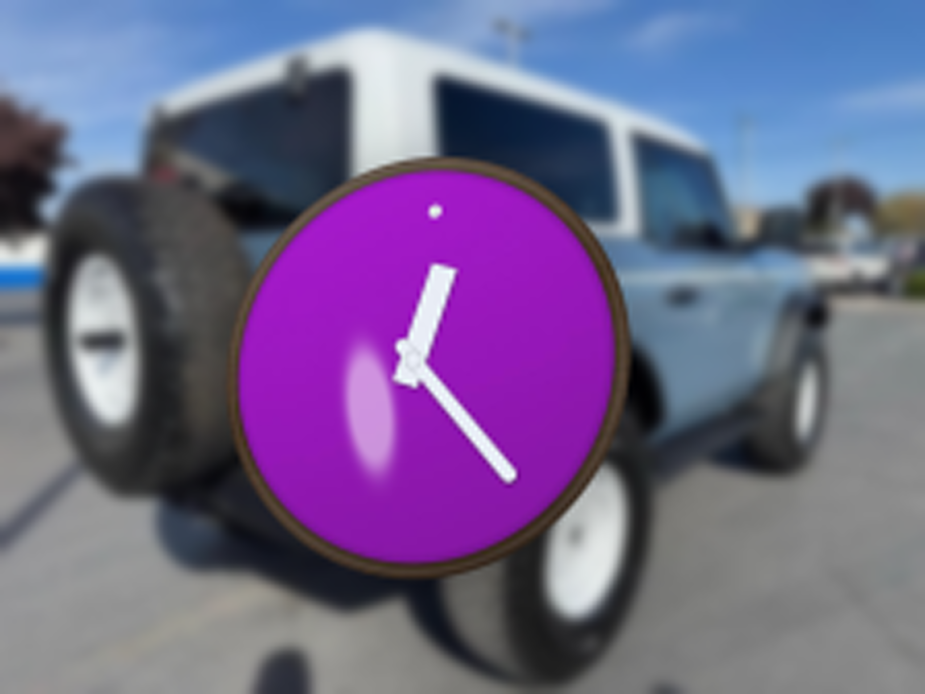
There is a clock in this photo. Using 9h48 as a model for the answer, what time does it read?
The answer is 12h22
